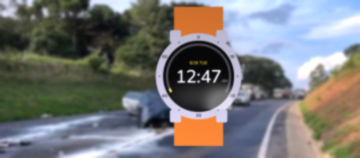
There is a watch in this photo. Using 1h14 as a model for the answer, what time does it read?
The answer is 12h47
